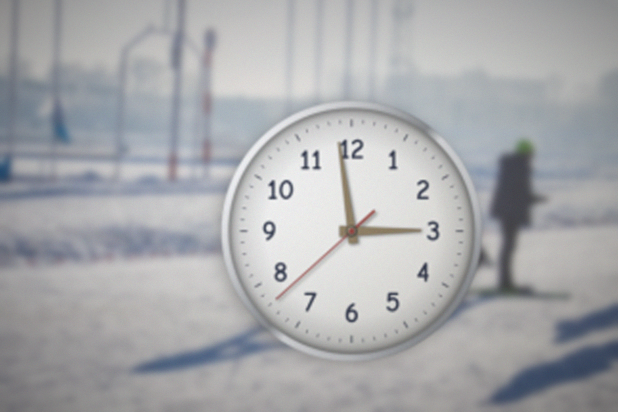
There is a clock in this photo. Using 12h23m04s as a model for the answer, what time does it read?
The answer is 2h58m38s
